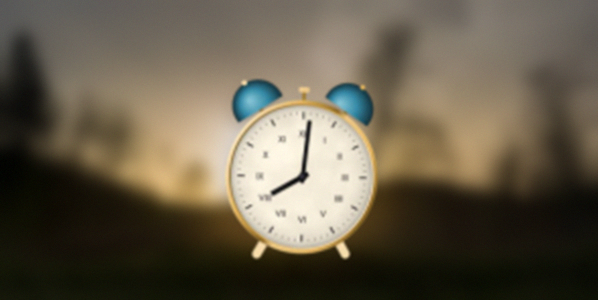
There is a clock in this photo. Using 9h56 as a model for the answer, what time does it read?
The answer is 8h01
